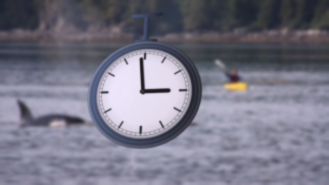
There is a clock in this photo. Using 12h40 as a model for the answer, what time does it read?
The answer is 2h59
